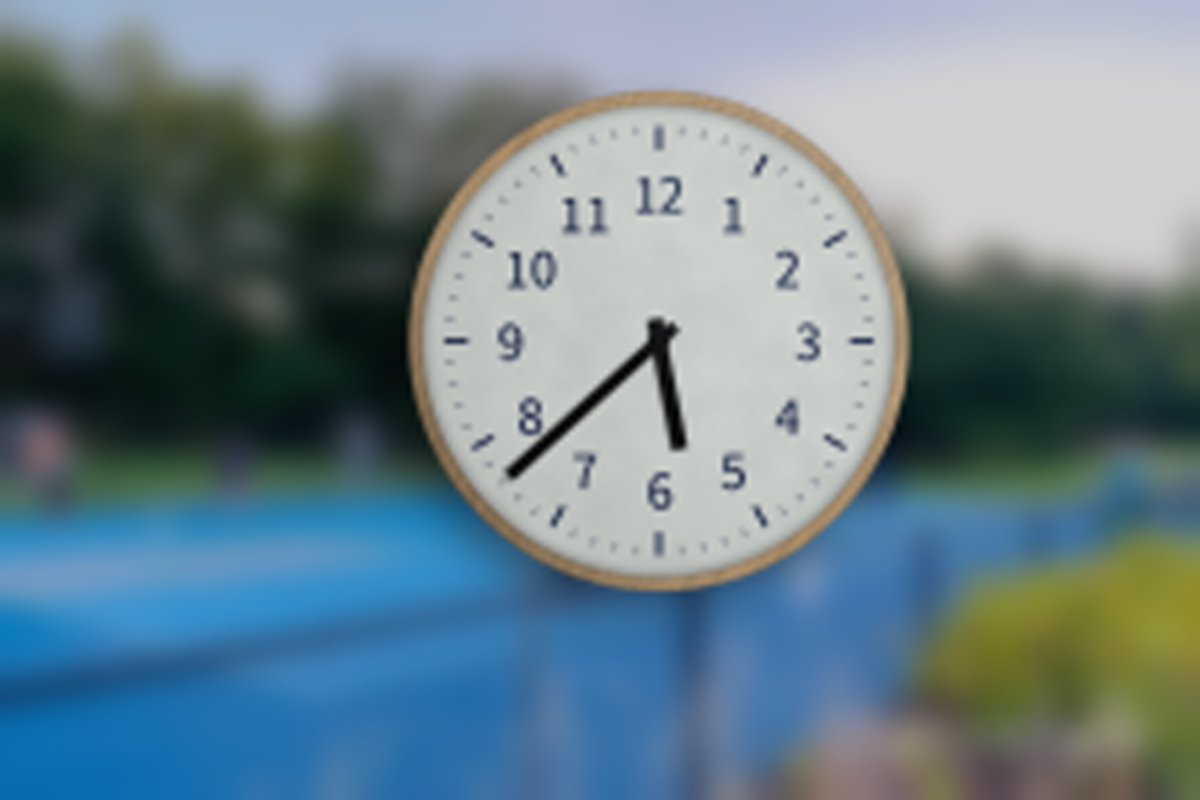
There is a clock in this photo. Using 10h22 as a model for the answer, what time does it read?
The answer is 5h38
